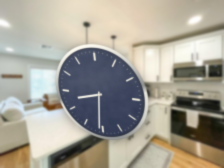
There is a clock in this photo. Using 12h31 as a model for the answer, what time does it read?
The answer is 8h31
